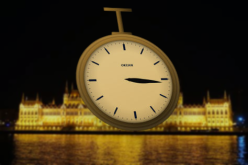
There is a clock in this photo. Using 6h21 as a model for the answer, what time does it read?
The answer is 3h16
